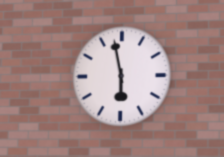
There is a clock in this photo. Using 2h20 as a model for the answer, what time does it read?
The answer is 5h58
